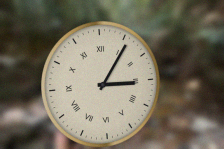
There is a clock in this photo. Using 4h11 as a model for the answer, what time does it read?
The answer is 3h06
